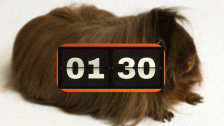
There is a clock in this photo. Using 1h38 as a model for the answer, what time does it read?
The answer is 1h30
